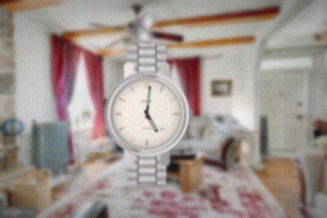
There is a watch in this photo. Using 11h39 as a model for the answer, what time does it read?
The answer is 5h01
